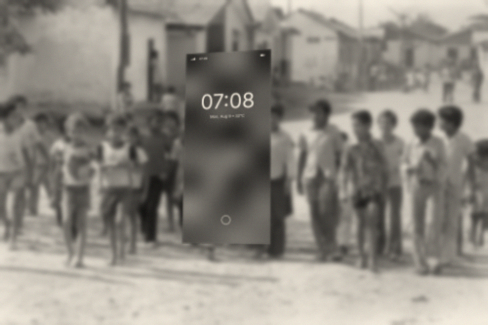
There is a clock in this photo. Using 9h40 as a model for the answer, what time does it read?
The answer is 7h08
